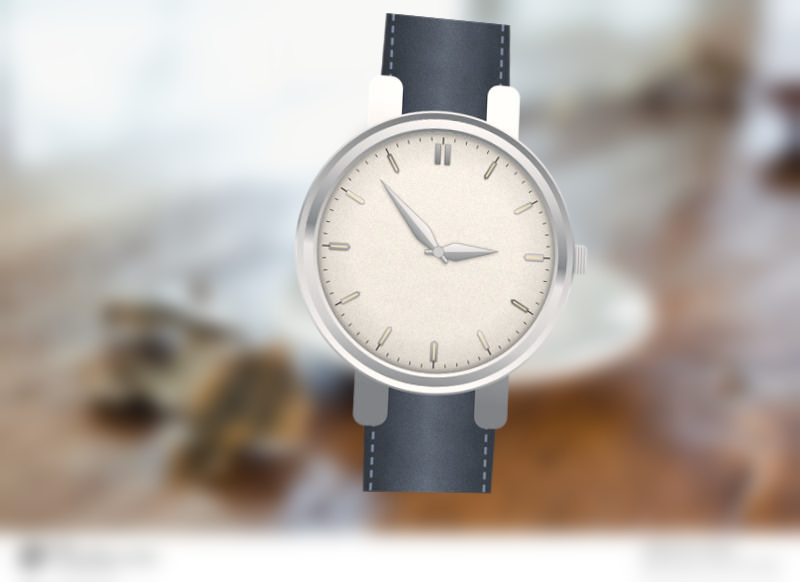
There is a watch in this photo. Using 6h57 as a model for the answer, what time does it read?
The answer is 2h53
